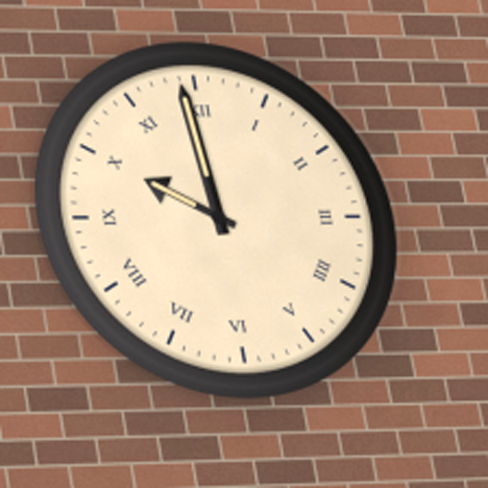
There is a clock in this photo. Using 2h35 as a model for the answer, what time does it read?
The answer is 9h59
